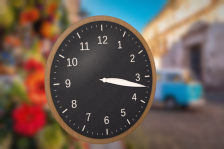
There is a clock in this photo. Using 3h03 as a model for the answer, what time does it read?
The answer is 3h17
